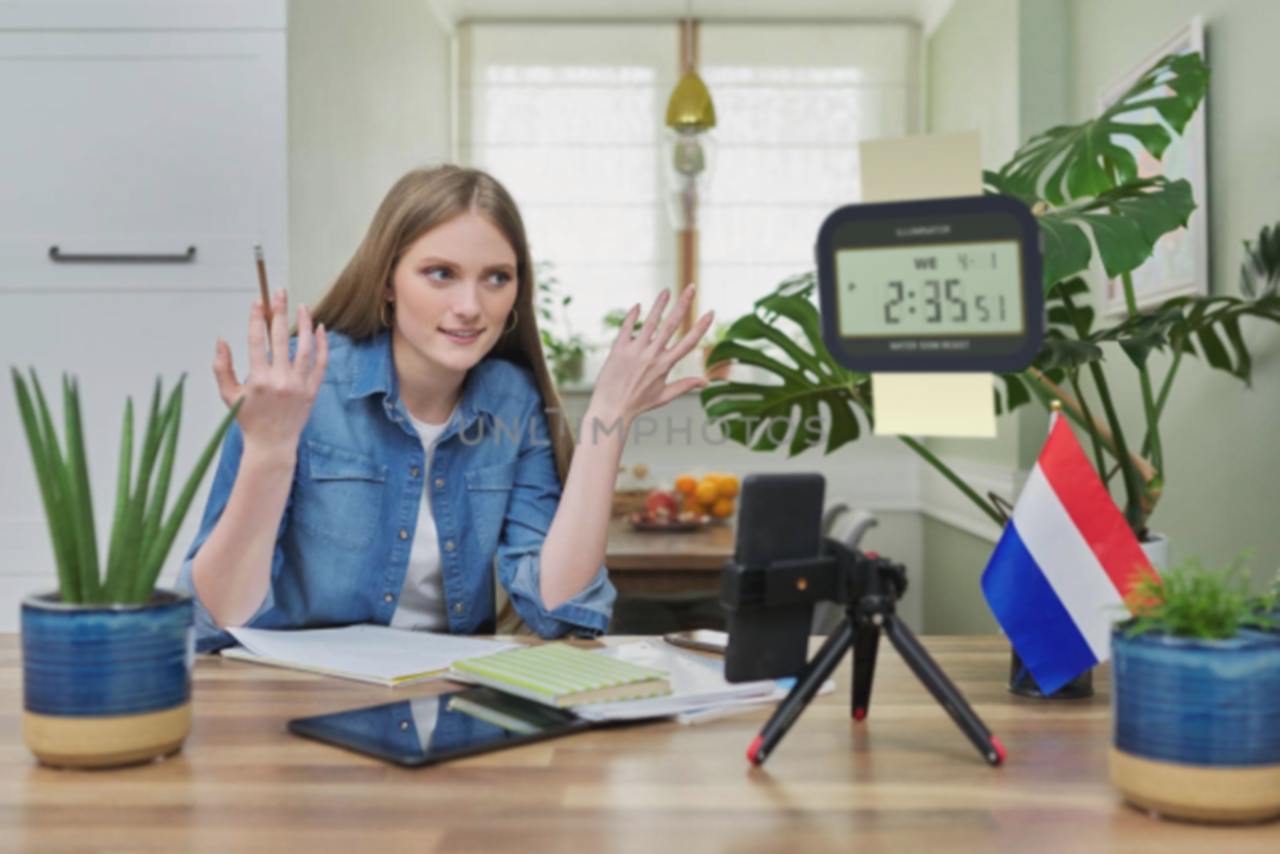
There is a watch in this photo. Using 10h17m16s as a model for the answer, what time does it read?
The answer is 2h35m51s
